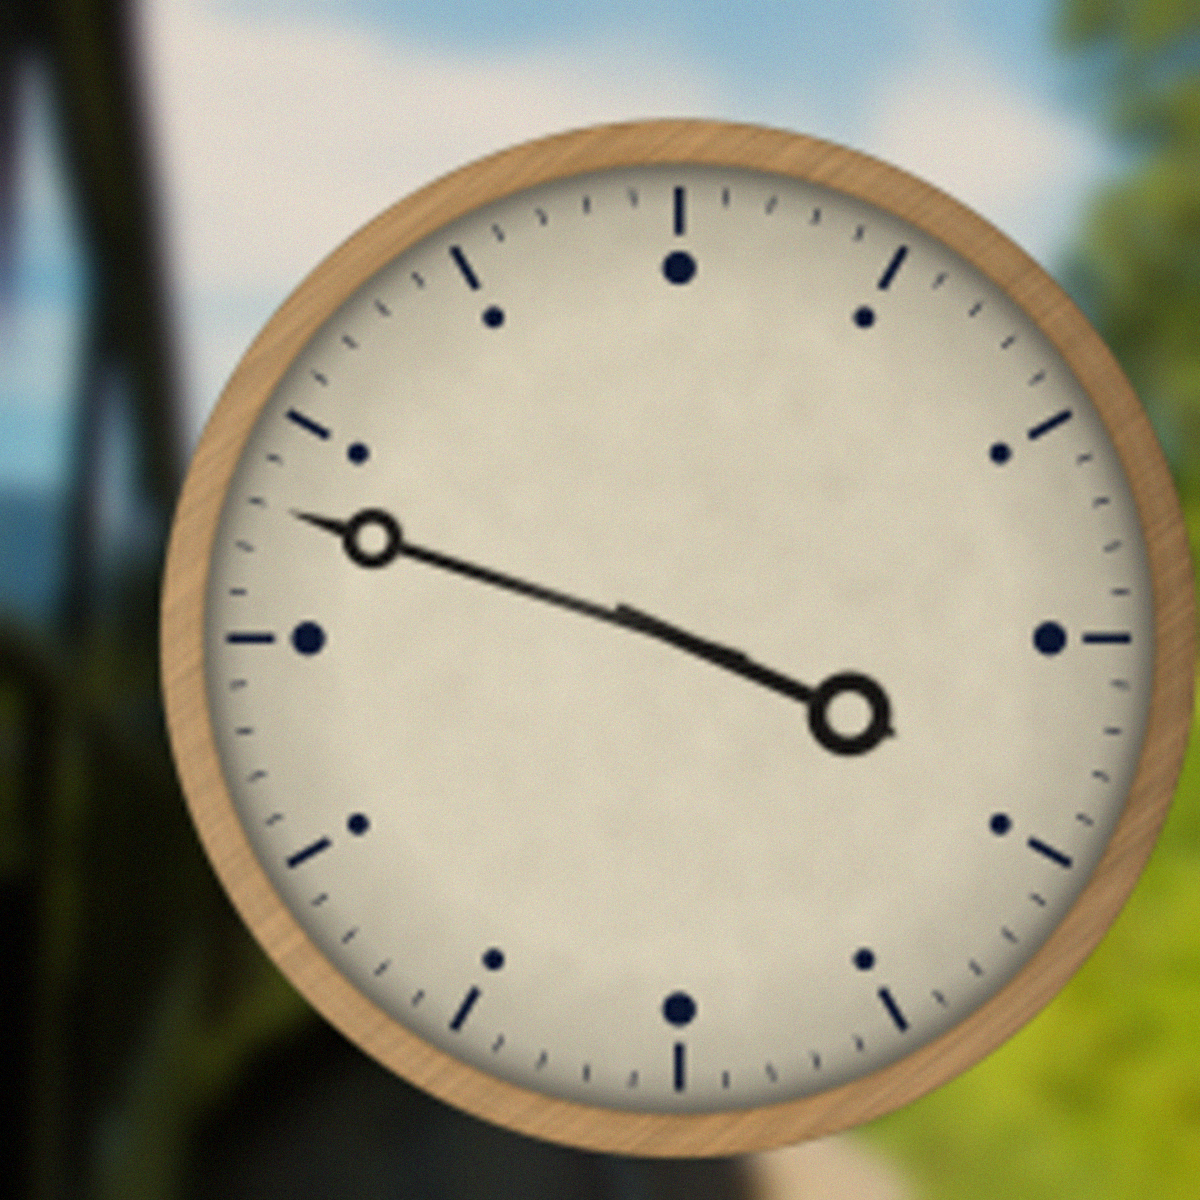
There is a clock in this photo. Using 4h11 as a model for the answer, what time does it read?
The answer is 3h48
